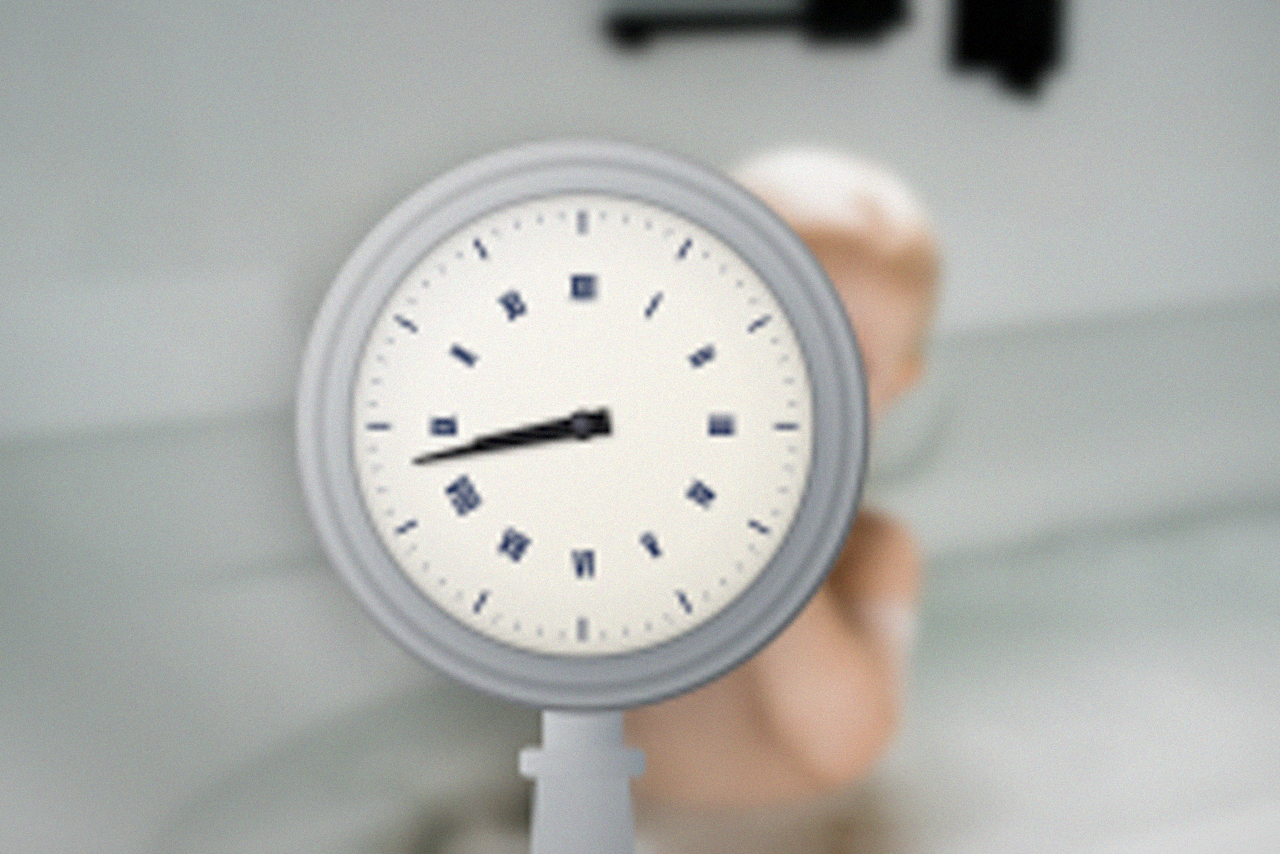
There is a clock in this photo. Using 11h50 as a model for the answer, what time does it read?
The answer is 8h43
